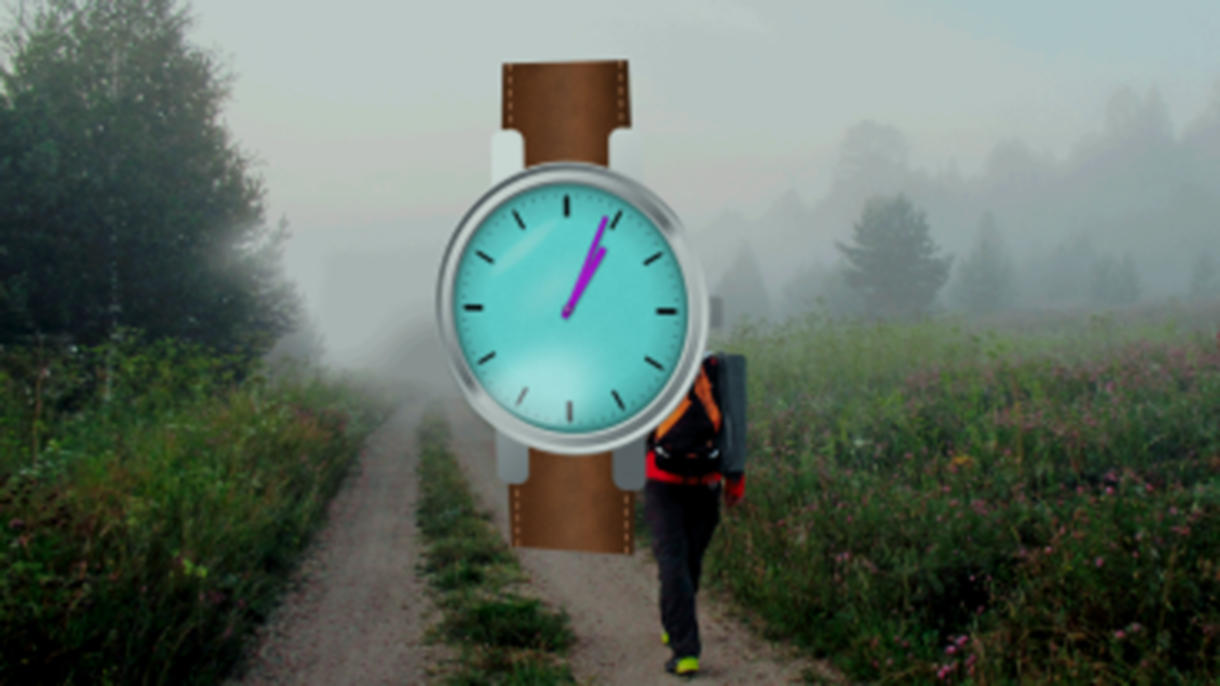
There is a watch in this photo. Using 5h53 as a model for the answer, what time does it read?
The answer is 1h04
